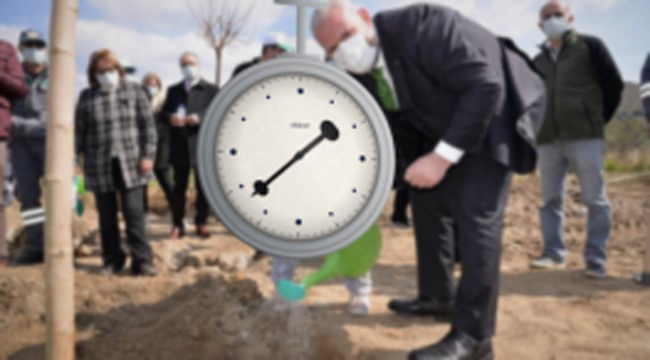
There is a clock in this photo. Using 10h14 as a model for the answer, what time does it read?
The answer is 1h38
